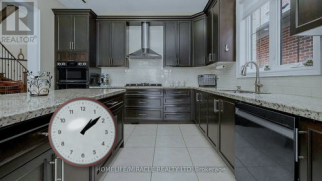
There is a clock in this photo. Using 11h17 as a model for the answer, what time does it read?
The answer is 1h08
